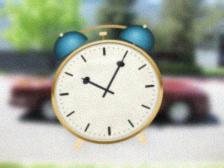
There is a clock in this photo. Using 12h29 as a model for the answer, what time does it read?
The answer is 10h05
